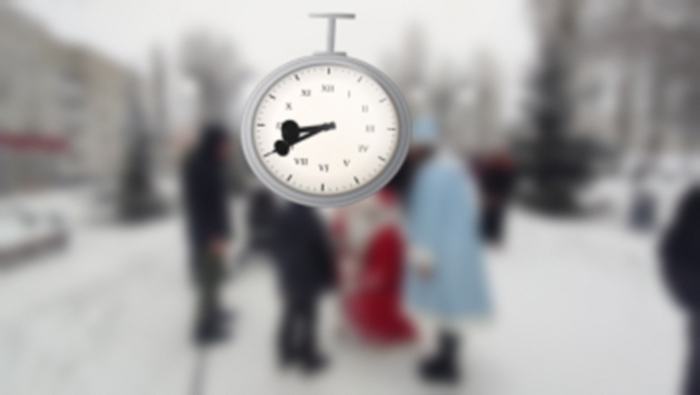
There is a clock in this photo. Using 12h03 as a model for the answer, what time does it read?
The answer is 8h40
